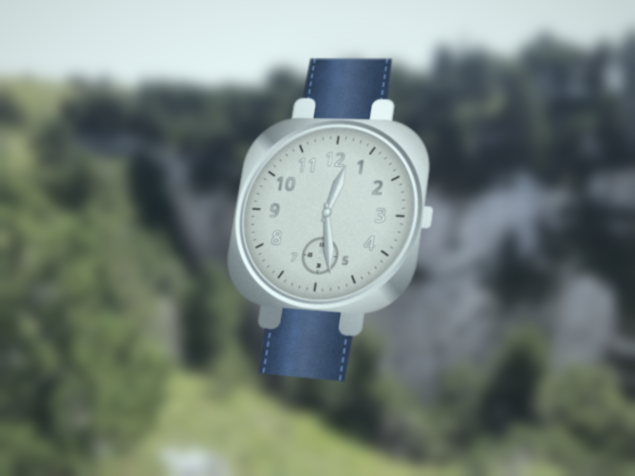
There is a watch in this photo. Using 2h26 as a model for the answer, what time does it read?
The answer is 12h28
